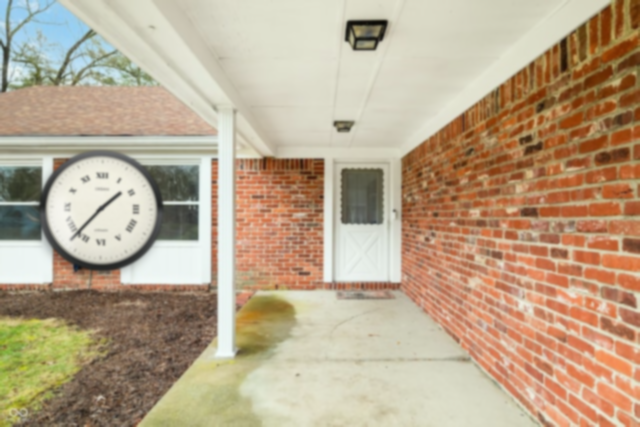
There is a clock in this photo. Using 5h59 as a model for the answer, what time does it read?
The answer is 1h37
